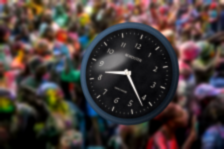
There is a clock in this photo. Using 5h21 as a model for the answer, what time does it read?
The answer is 8h22
